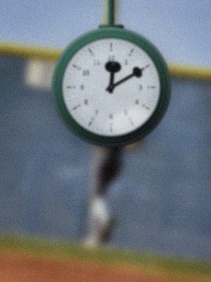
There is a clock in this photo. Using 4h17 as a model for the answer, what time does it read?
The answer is 12h10
